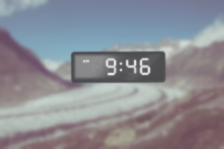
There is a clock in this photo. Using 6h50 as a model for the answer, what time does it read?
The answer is 9h46
